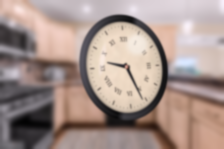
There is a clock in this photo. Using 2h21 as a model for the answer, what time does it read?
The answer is 9h26
